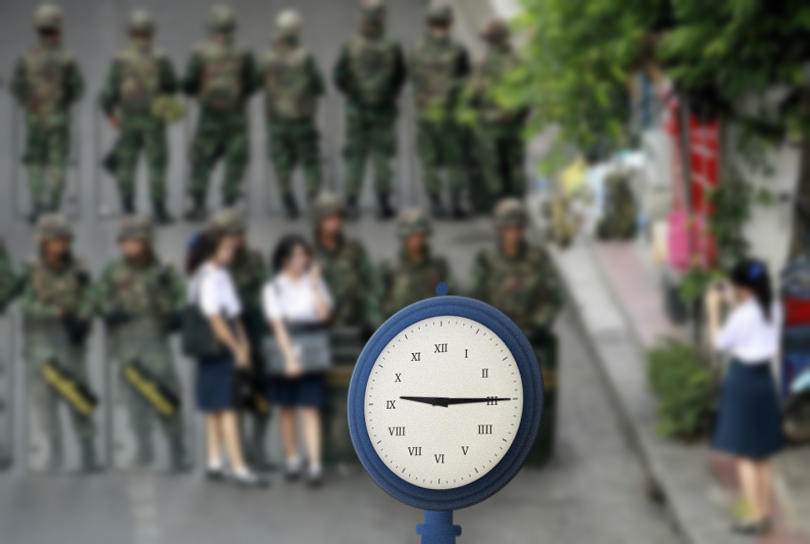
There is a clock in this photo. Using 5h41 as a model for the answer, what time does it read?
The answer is 9h15
